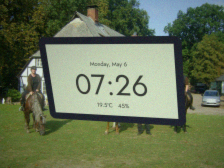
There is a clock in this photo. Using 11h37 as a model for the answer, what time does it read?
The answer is 7h26
